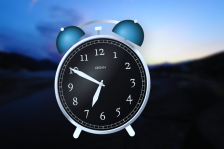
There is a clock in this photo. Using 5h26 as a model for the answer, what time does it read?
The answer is 6h50
